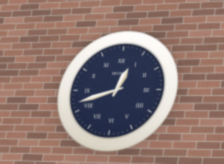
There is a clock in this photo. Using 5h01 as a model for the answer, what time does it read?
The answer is 12h42
